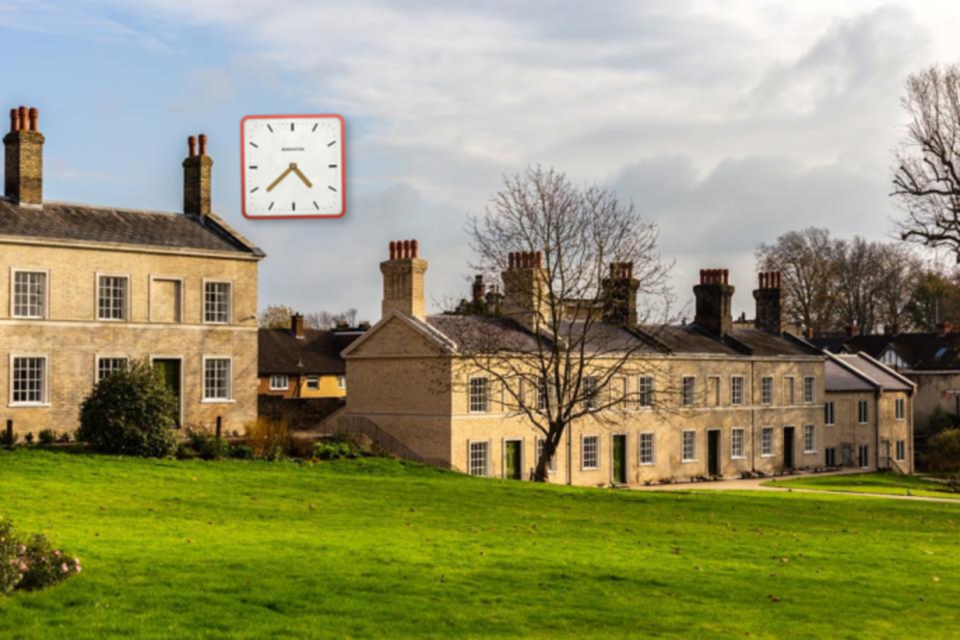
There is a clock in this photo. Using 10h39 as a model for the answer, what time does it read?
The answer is 4h38
